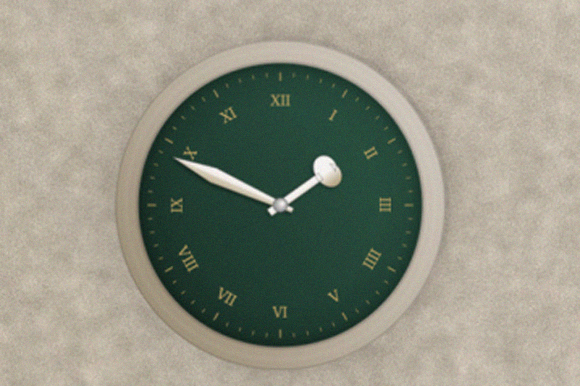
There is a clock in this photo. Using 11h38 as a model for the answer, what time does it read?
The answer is 1h49
